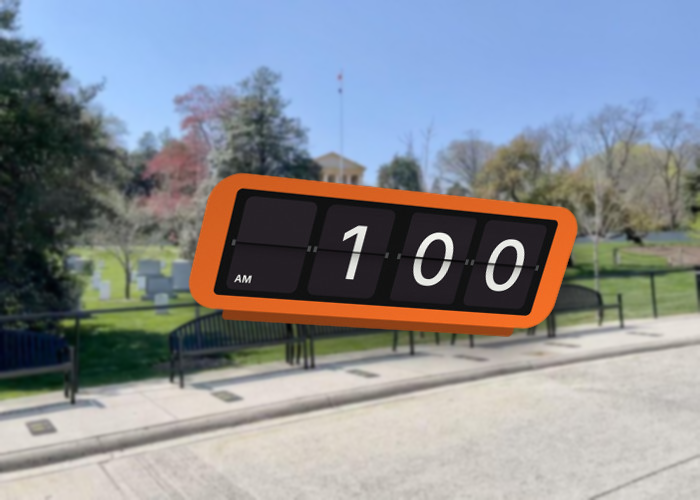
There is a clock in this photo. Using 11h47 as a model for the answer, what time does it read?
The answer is 1h00
